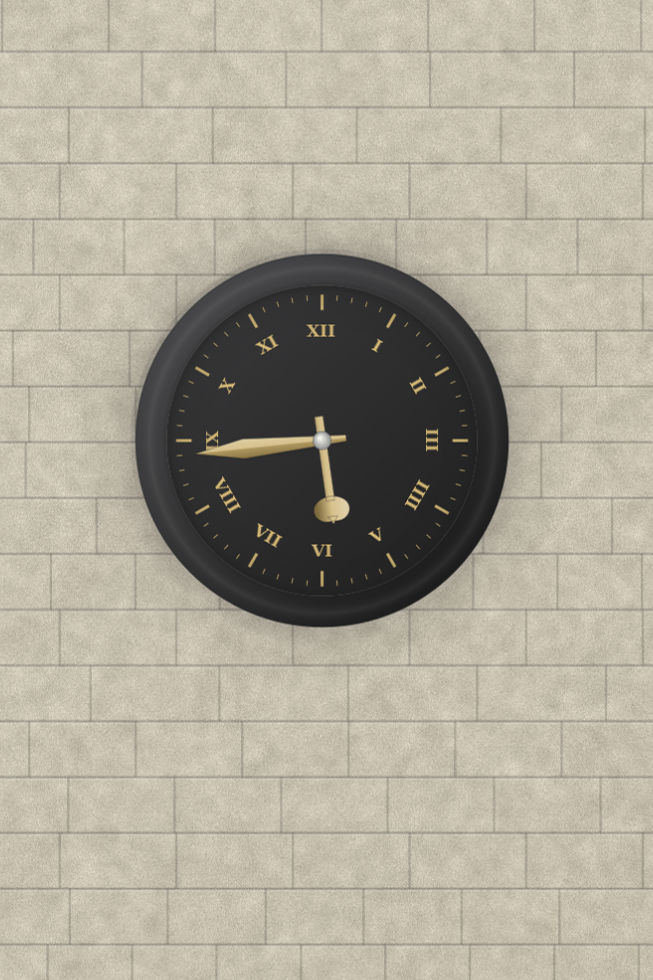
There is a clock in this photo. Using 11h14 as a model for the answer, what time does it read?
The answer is 5h44
